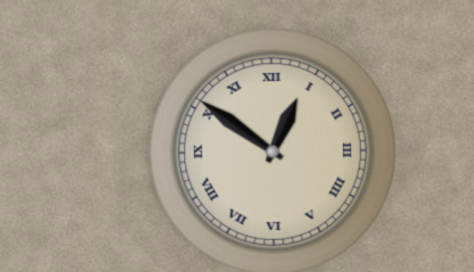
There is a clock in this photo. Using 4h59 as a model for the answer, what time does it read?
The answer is 12h51
